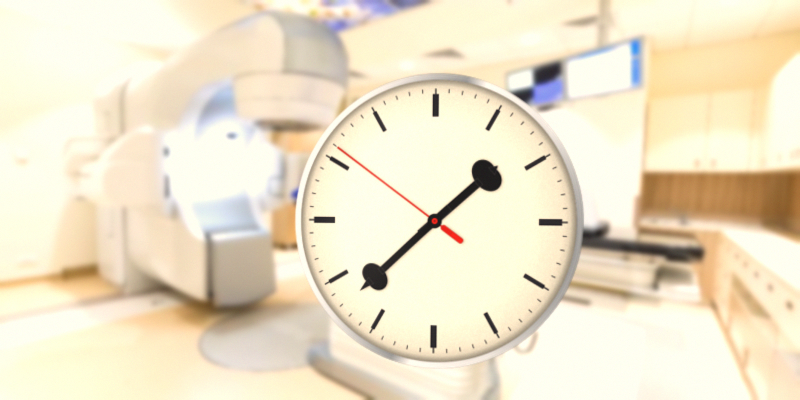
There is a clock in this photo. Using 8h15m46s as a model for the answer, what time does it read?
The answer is 1h37m51s
